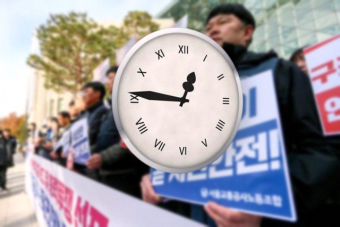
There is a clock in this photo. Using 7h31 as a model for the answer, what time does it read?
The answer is 12h46
